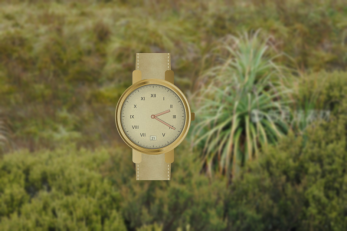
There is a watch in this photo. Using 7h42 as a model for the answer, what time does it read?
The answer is 2h20
